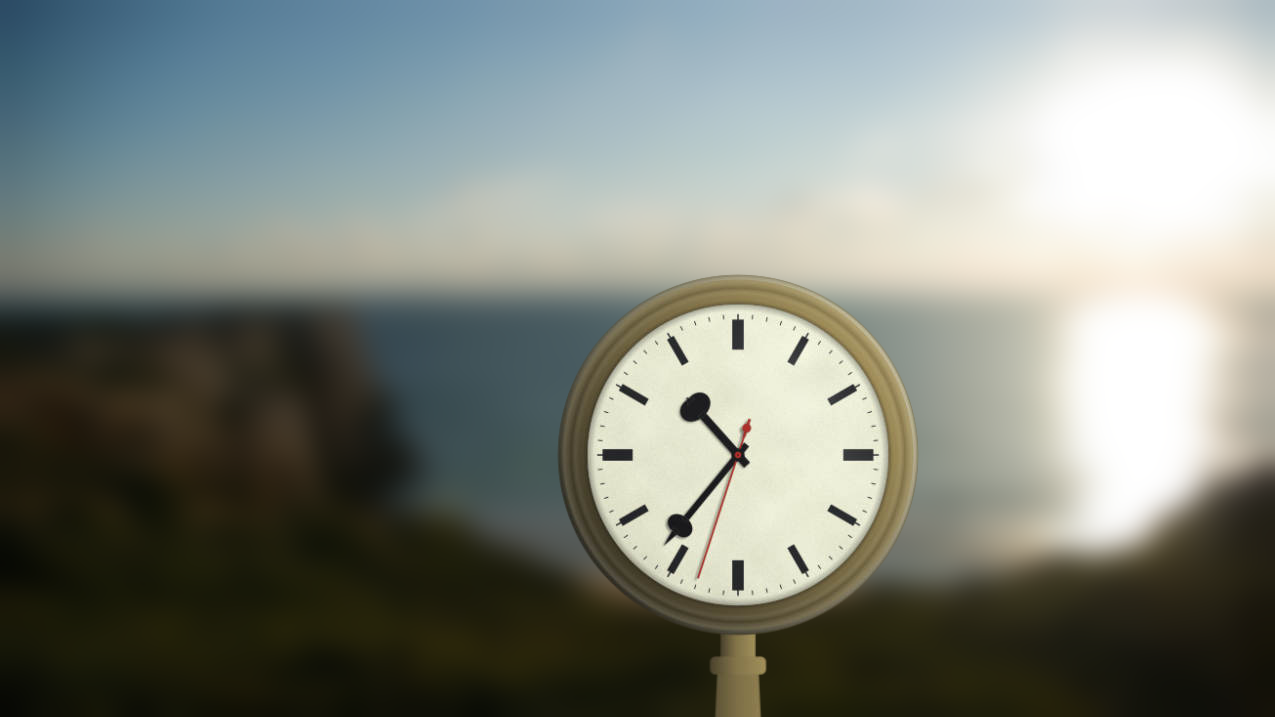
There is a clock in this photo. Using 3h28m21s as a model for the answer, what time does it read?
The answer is 10h36m33s
